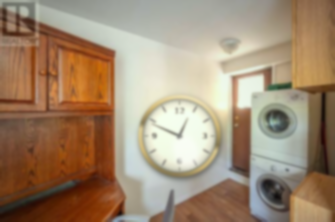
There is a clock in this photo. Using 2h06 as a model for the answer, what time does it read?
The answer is 12h49
